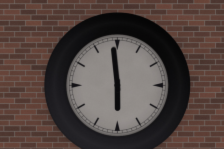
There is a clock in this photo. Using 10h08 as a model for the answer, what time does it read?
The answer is 5h59
